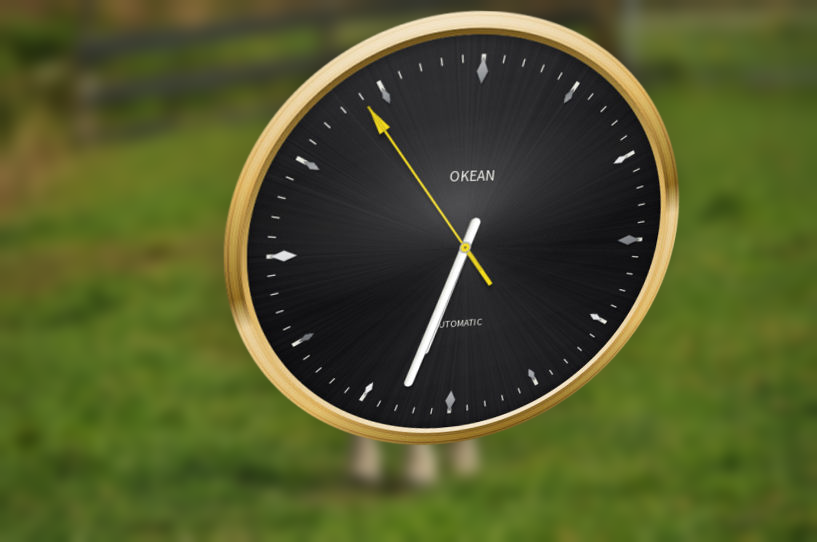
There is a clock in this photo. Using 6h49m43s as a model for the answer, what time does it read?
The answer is 6h32m54s
